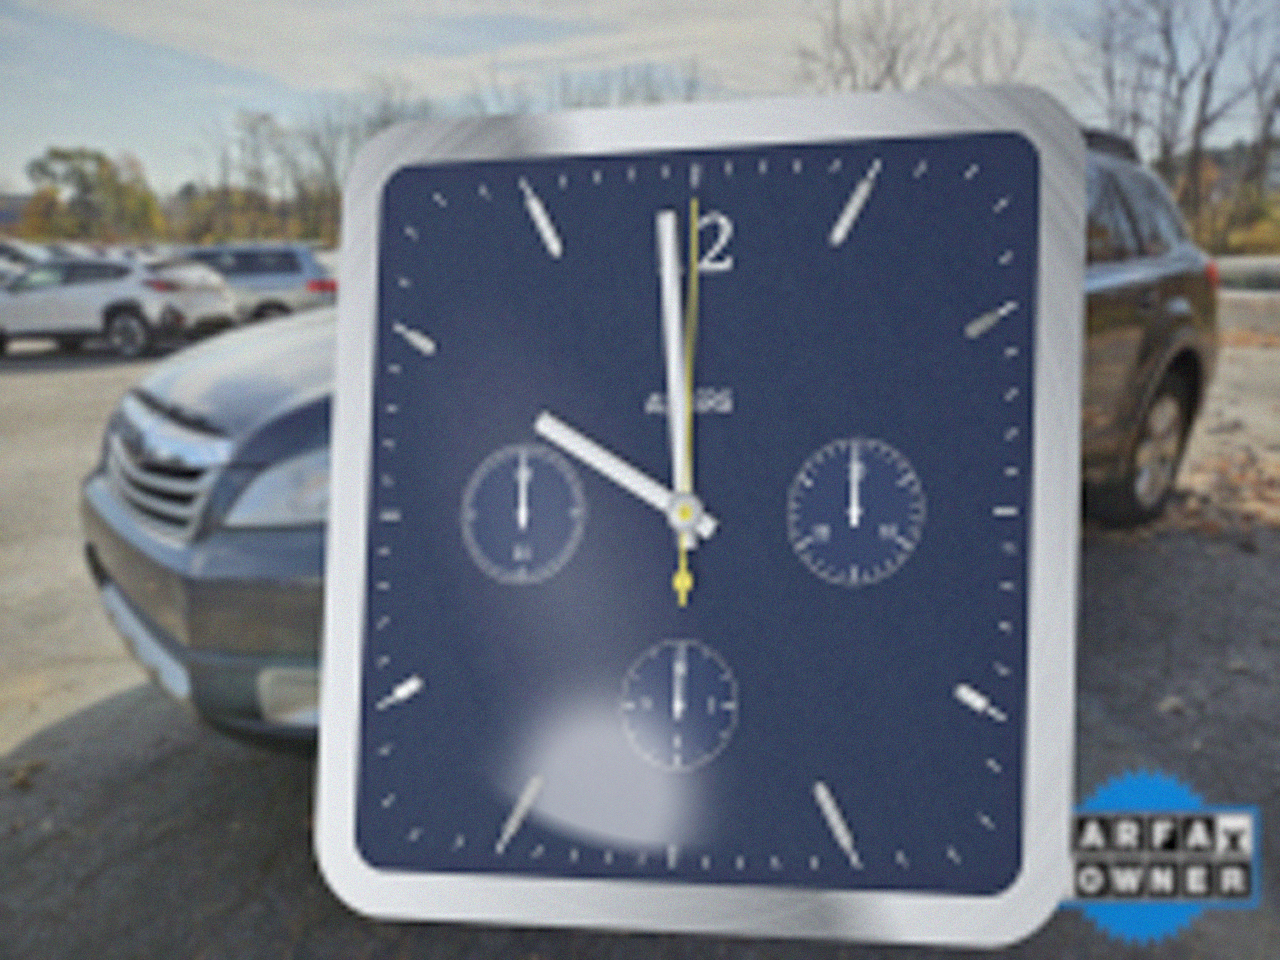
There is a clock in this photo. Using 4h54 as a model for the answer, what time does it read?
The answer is 9h59
